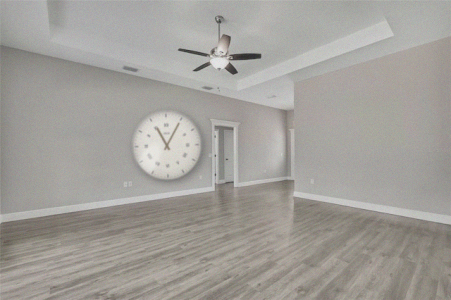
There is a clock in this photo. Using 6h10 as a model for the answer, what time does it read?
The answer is 11h05
